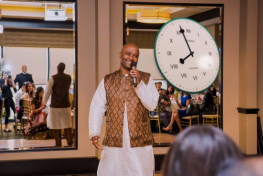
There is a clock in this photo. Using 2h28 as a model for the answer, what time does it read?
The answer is 7h57
